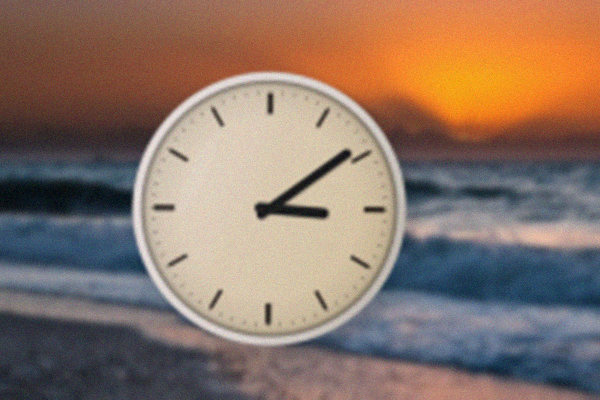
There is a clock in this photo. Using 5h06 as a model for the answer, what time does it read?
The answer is 3h09
